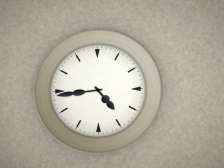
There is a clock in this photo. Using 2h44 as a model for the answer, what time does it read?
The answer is 4h44
